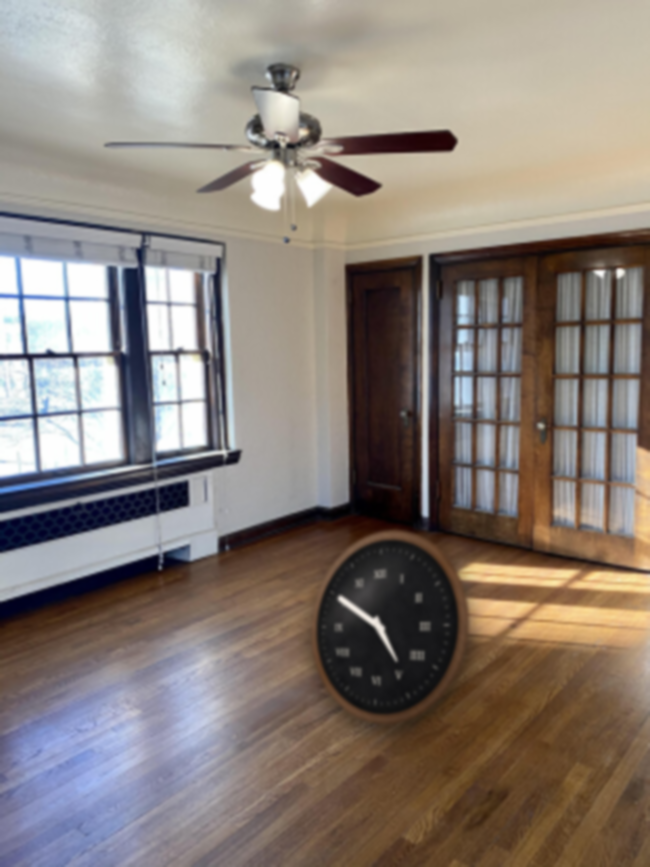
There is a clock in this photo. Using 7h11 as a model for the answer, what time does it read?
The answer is 4h50
